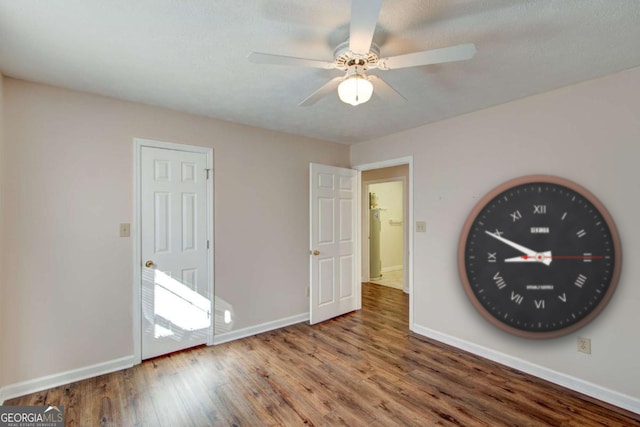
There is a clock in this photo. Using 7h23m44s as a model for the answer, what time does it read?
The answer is 8h49m15s
